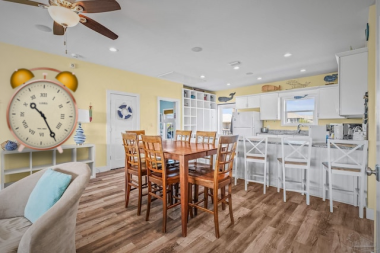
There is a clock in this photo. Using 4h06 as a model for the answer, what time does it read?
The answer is 10h25
